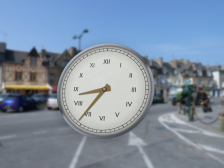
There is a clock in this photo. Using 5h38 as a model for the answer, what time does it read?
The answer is 8h36
